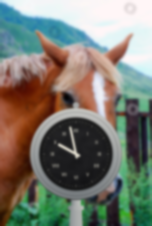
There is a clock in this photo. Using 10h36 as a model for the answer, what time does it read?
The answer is 9h58
